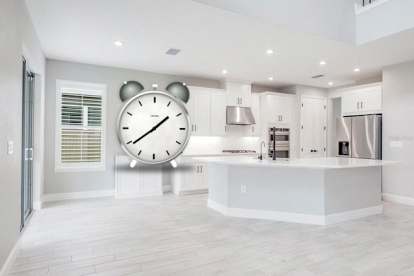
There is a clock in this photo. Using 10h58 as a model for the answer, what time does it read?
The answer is 1h39
